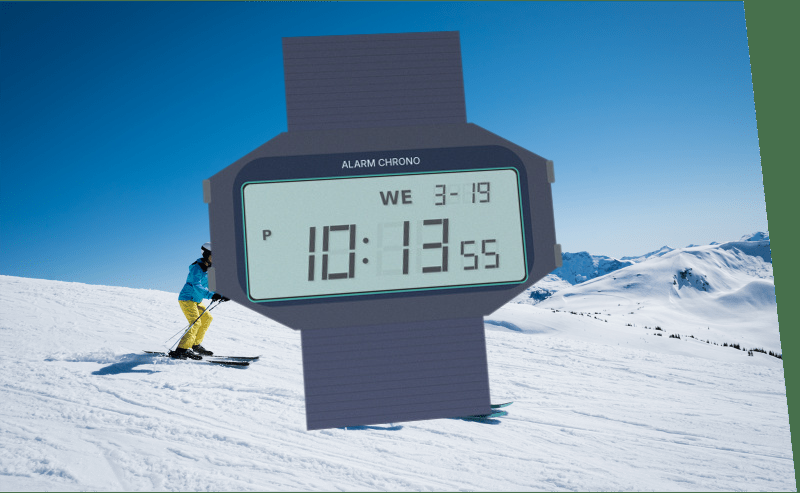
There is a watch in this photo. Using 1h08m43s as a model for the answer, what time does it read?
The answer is 10h13m55s
